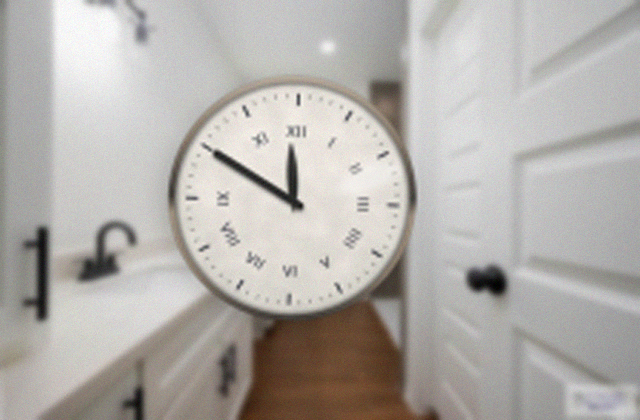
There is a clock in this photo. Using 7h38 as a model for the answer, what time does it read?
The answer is 11h50
